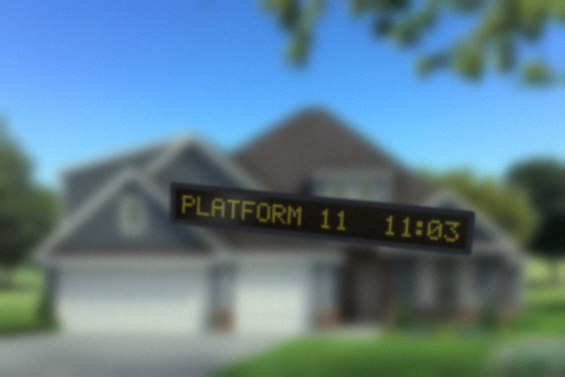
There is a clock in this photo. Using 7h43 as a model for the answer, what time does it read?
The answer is 11h03
